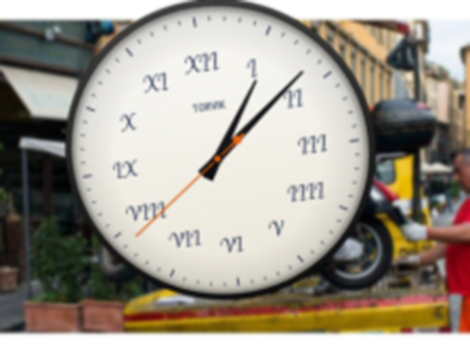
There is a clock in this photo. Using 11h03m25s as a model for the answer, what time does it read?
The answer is 1h08m39s
